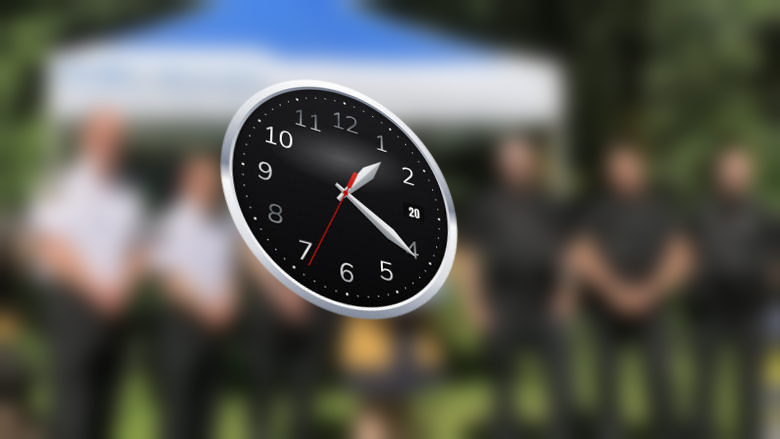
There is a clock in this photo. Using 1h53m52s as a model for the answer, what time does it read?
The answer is 1h20m34s
